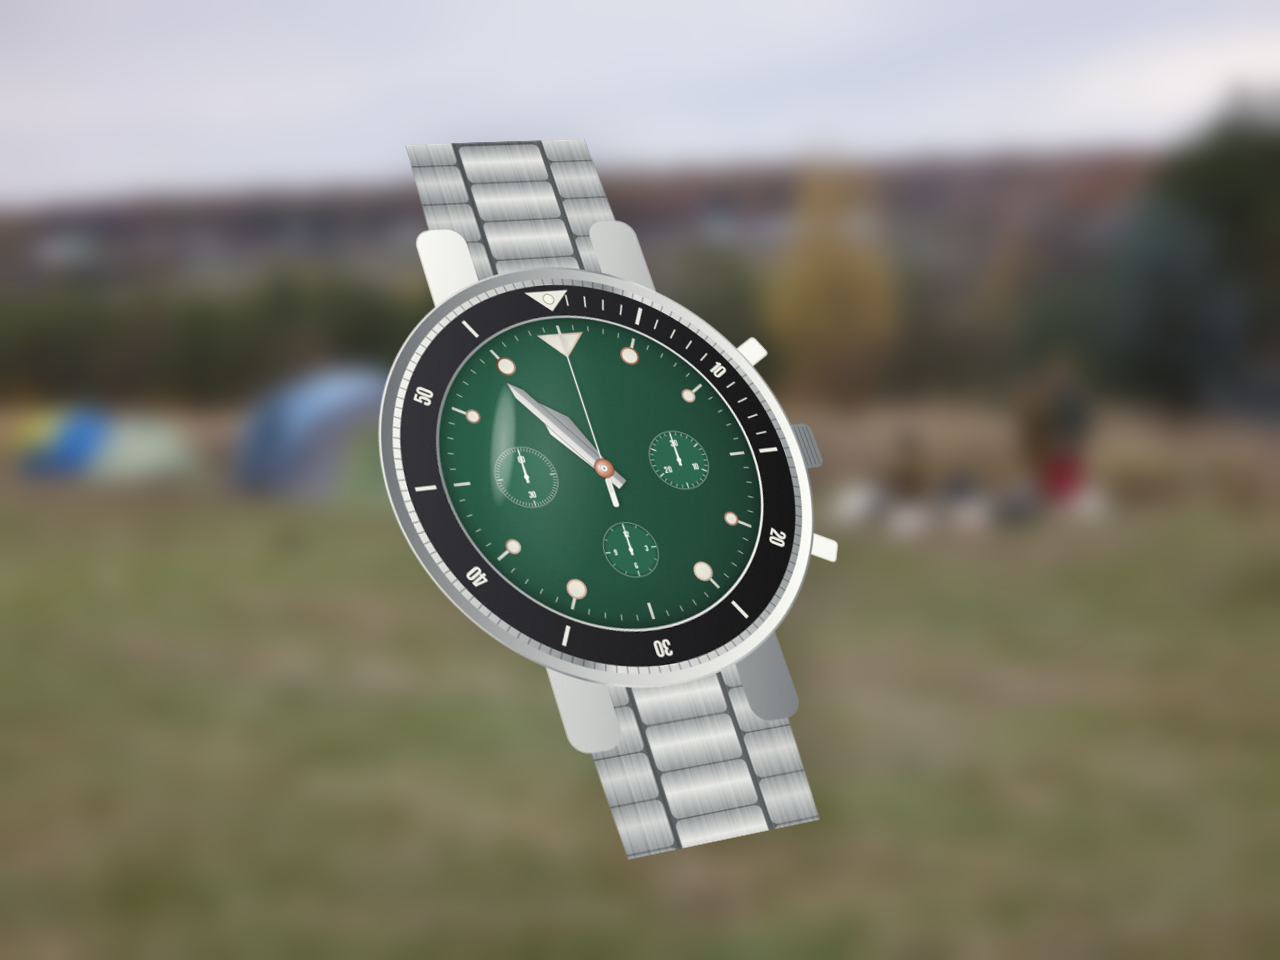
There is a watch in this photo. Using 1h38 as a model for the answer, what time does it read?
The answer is 10h54
